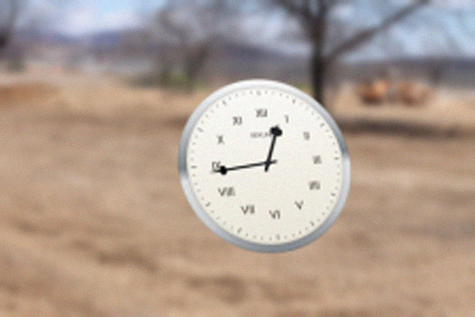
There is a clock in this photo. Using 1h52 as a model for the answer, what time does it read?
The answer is 12h44
